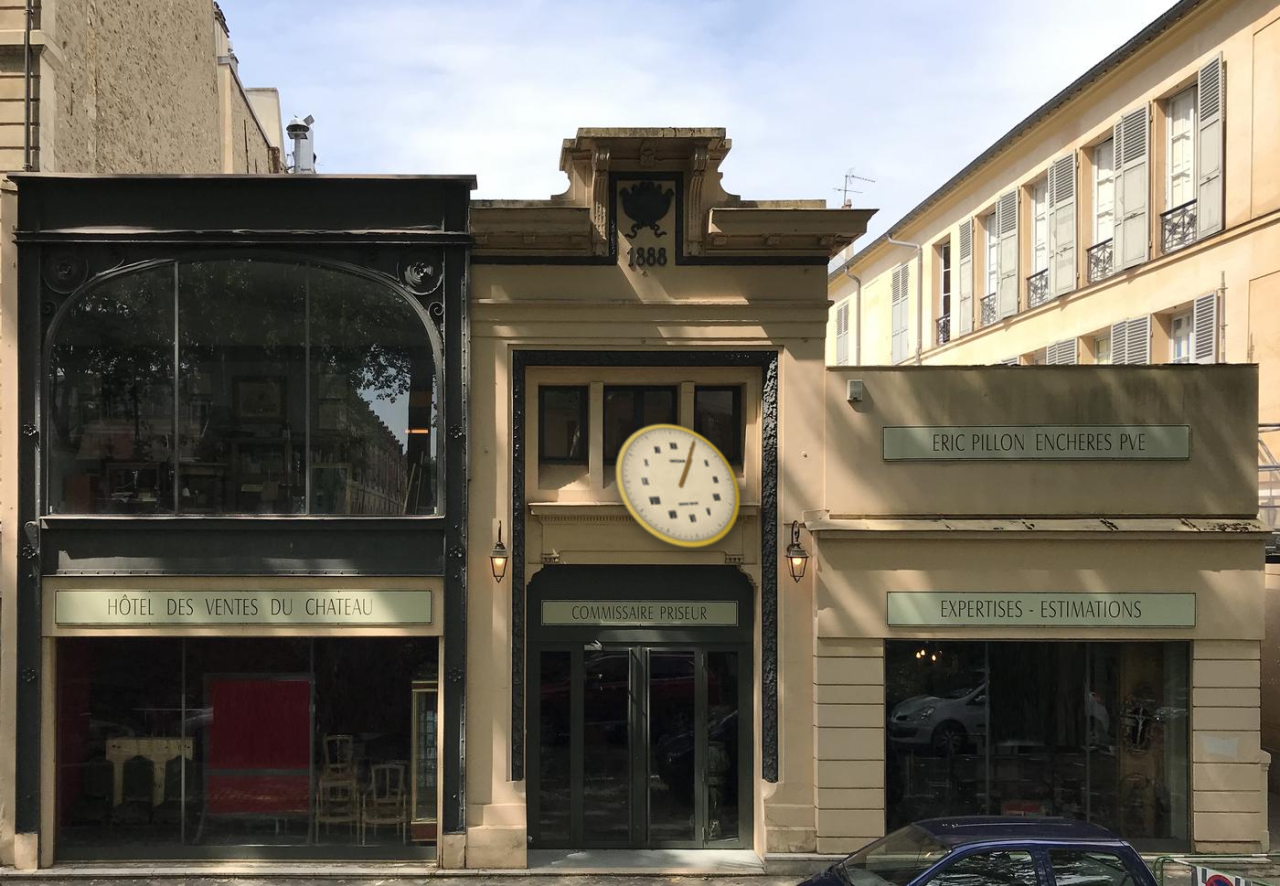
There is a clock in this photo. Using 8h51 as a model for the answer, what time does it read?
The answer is 1h05
